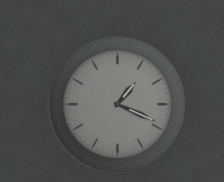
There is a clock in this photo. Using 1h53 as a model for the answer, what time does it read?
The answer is 1h19
